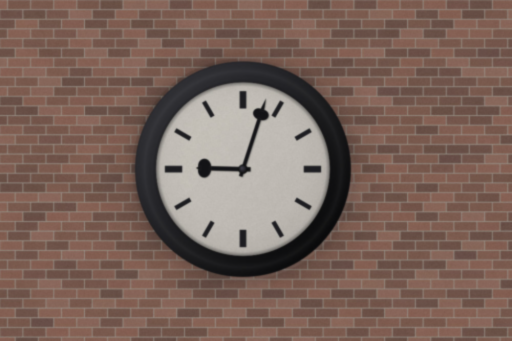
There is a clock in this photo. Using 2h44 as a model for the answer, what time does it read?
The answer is 9h03
